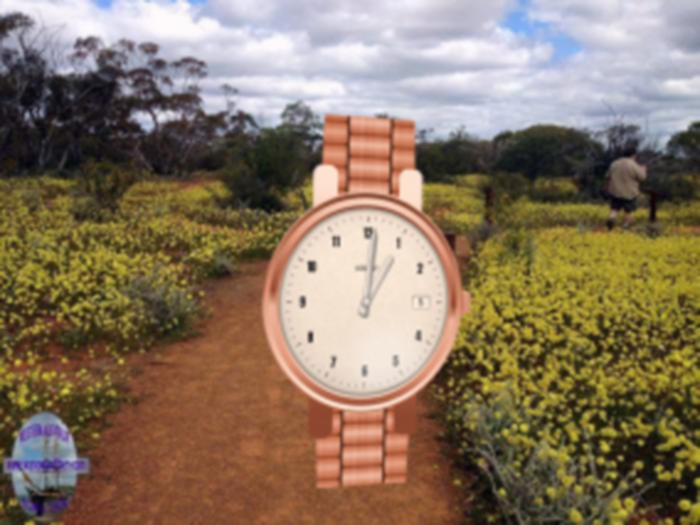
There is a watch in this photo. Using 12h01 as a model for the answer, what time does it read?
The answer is 1h01
